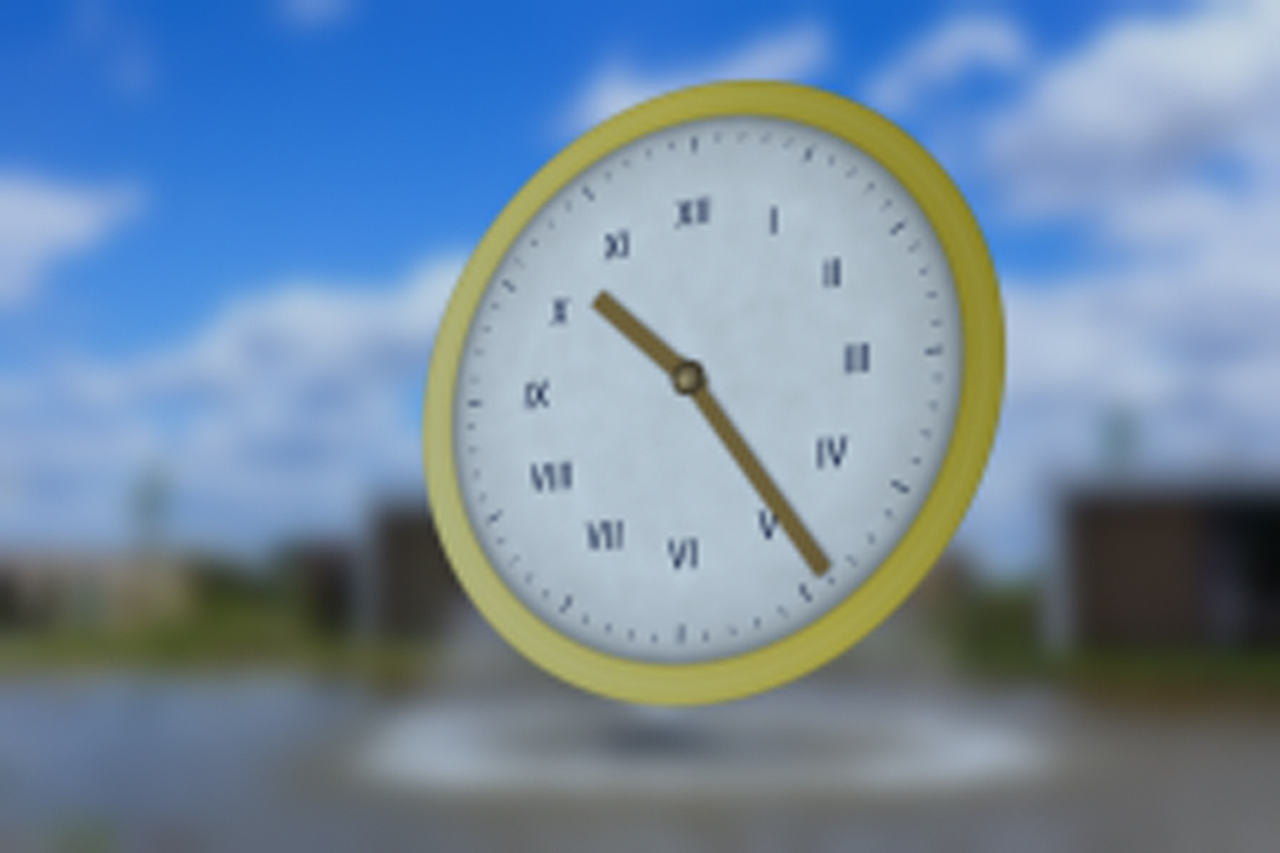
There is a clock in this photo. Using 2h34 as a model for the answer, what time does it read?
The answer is 10h24
